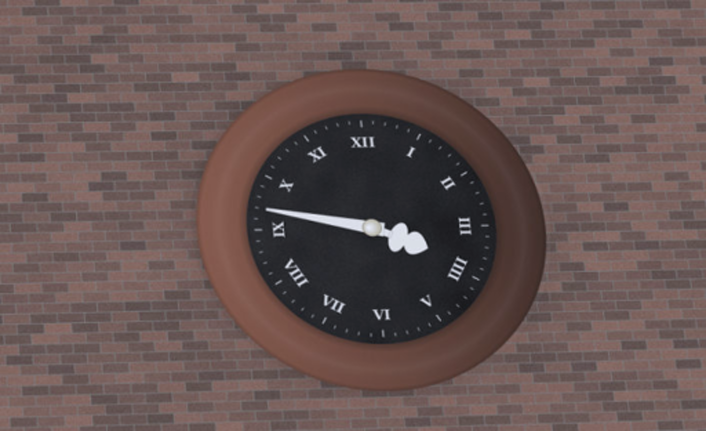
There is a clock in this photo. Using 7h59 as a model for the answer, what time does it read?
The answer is 3h47
